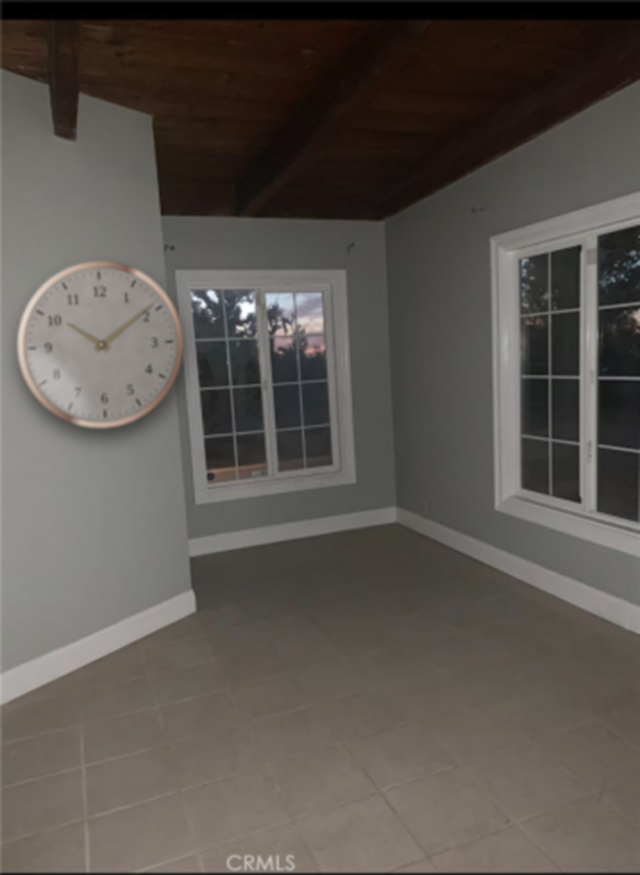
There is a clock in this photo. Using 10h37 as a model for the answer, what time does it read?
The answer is 10h09
